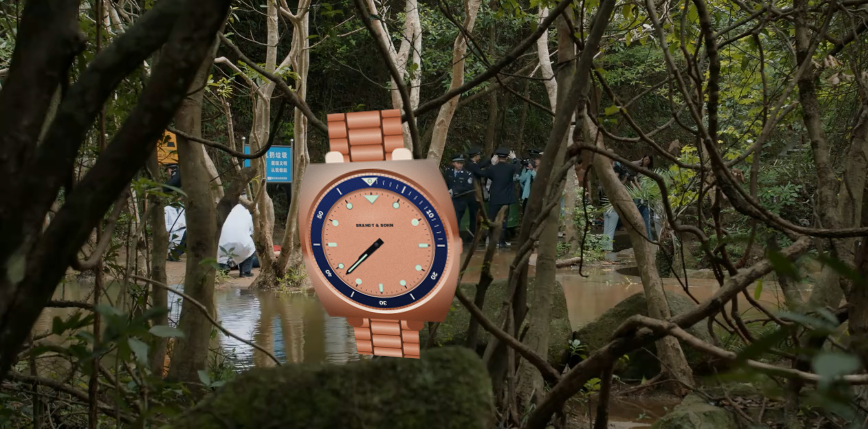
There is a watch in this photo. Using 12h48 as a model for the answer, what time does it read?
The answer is 7h38
